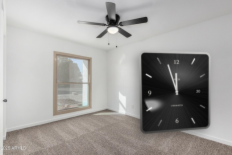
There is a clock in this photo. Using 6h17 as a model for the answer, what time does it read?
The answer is 11h57
